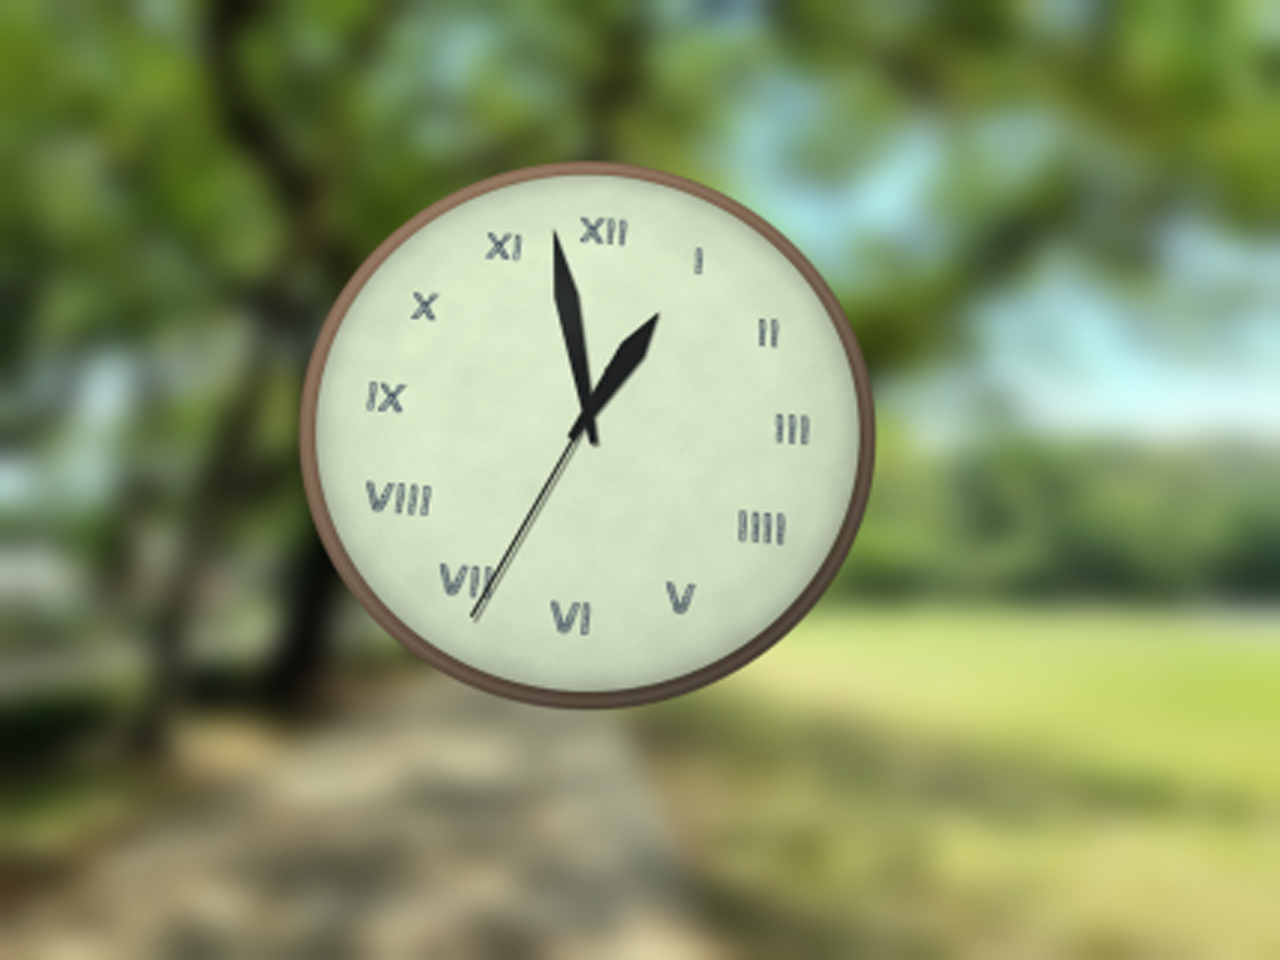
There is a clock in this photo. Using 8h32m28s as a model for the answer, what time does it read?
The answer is 12h57m34s
